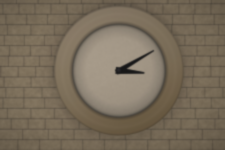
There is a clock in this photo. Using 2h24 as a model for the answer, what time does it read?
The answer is 3h10
